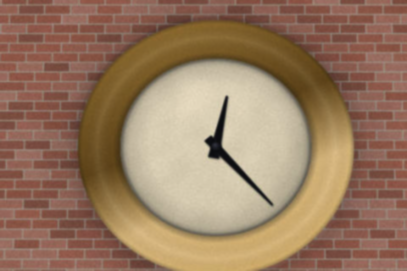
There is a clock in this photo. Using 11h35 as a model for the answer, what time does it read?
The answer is 12h23
